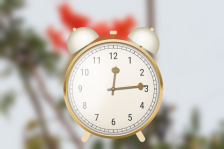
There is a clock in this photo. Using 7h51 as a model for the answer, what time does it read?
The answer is 12h14
